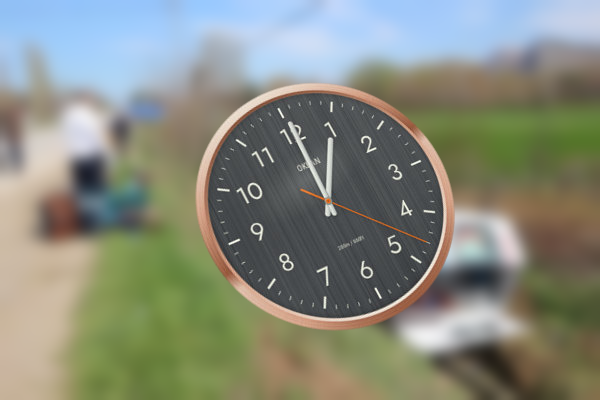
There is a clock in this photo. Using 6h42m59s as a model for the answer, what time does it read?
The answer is 1h00m23s
